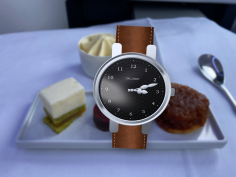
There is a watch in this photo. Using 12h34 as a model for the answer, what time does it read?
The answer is 3h12
